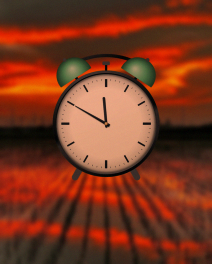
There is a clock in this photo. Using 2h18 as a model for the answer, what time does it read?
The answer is 11h50
